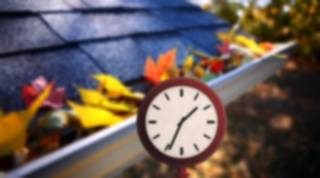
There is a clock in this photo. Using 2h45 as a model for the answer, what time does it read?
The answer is 1h34
